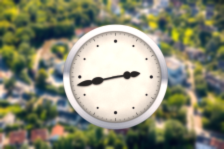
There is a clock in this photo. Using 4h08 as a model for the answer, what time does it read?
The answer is 2h43
